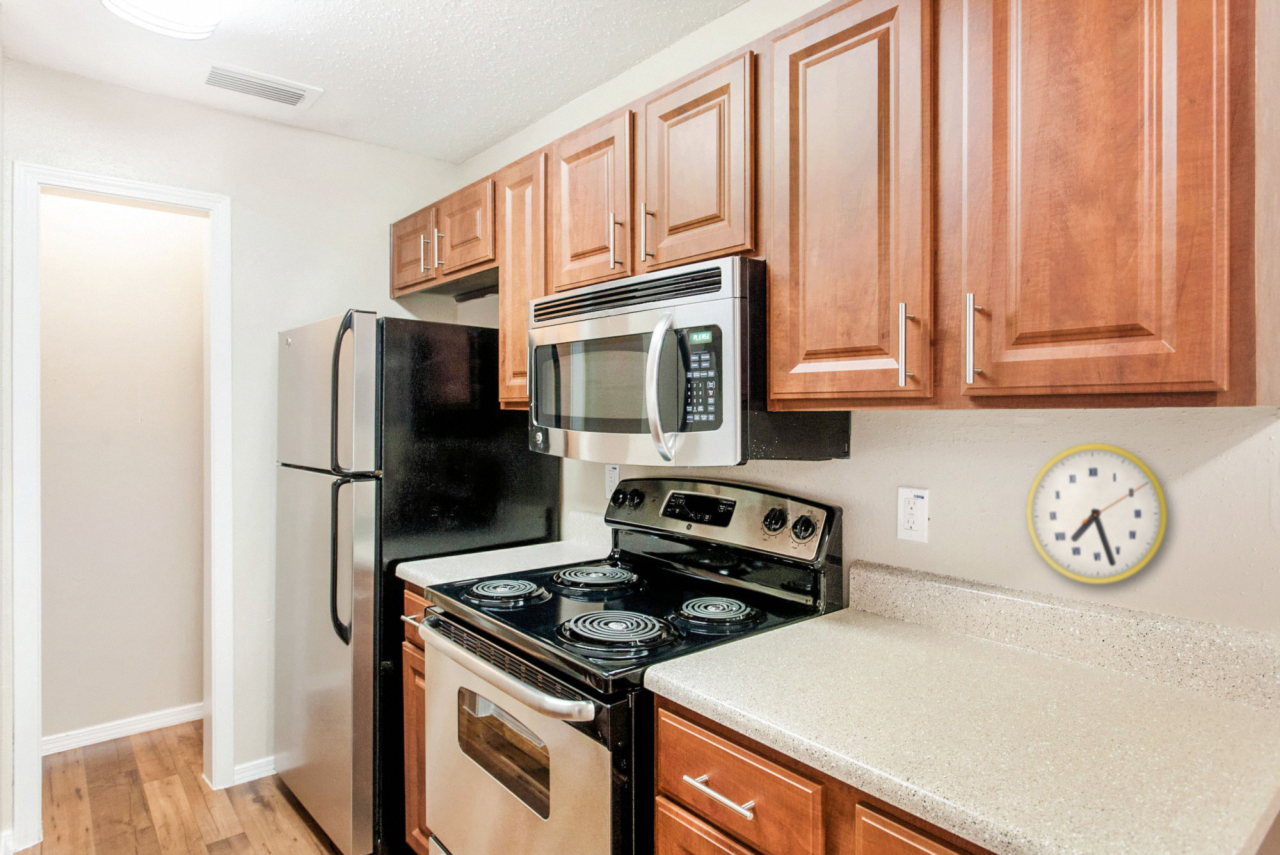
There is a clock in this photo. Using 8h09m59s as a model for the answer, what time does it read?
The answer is 7h27m10s
